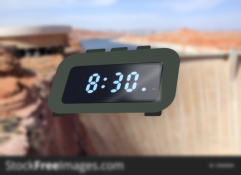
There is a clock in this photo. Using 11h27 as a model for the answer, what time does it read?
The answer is 8h30
